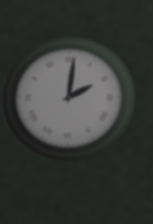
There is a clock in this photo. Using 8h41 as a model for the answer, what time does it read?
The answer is 2h01
